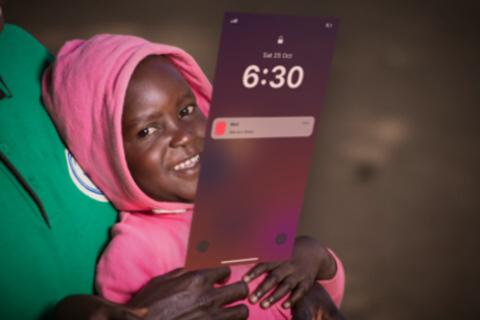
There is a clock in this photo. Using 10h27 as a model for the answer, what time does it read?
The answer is 6h30
